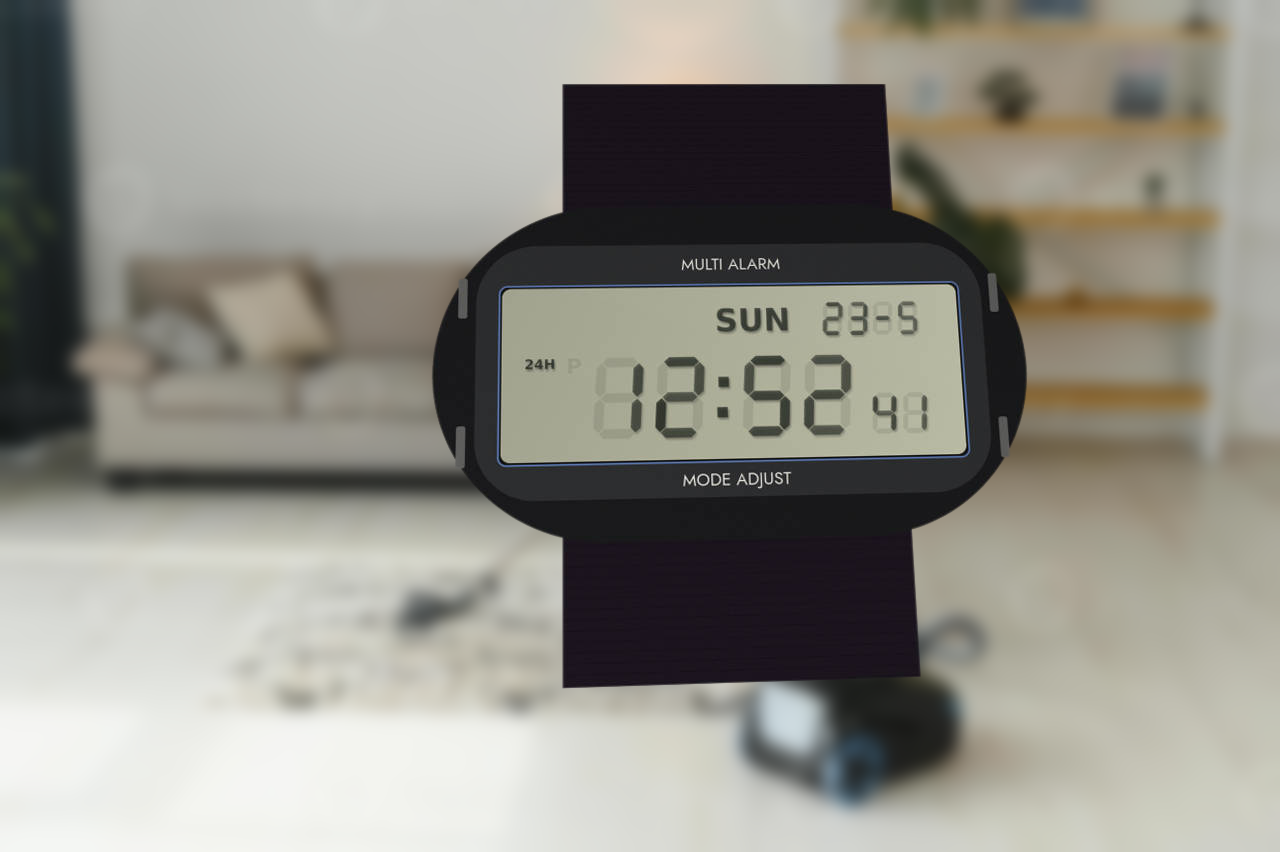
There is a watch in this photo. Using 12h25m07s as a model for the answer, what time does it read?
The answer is 12h52m41s
